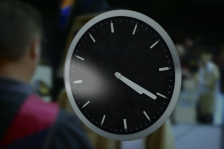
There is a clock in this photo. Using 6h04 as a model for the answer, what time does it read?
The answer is 4h21
